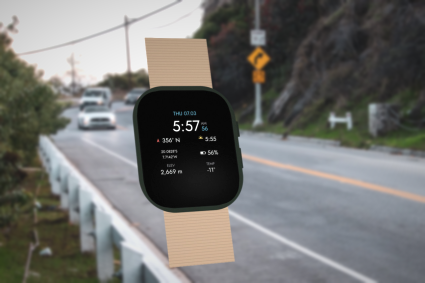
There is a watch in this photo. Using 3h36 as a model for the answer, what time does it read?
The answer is 5h57
